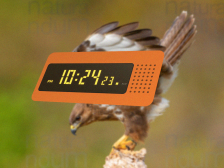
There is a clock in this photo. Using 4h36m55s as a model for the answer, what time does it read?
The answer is 10h24m23s
